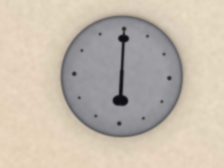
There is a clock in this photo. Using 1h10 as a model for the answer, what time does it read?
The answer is 6h00
